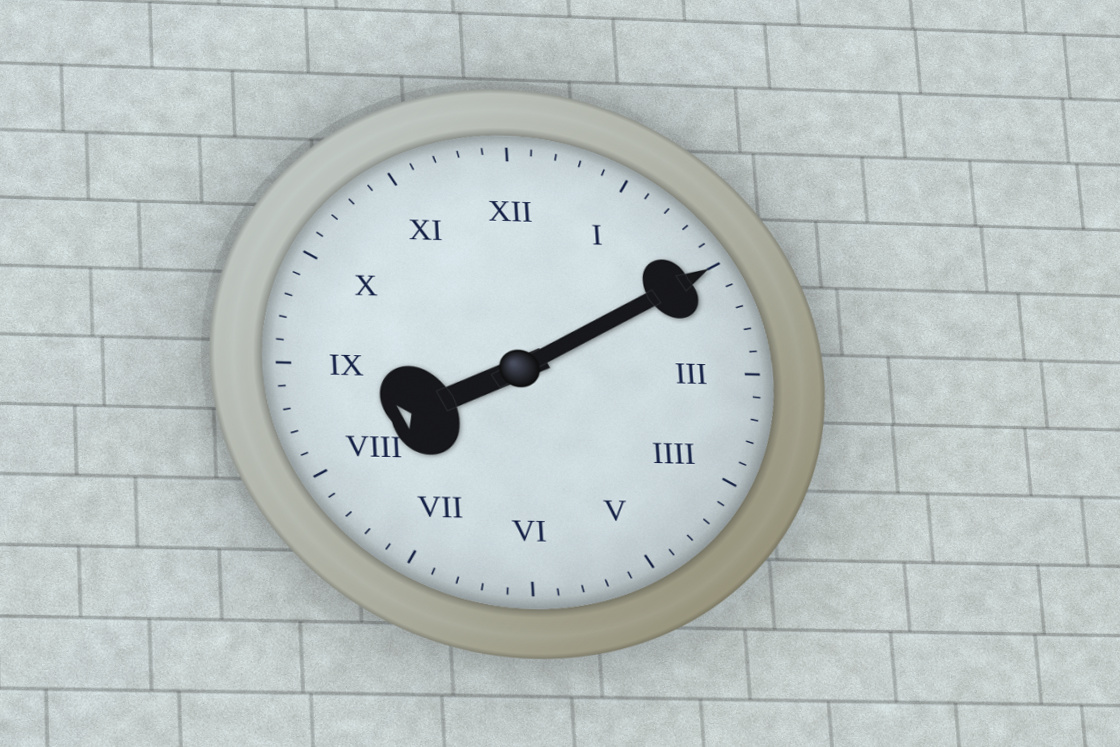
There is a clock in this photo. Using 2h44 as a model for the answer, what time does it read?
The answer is 8h10
